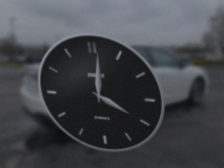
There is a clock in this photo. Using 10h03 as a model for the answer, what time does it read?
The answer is 4h01
